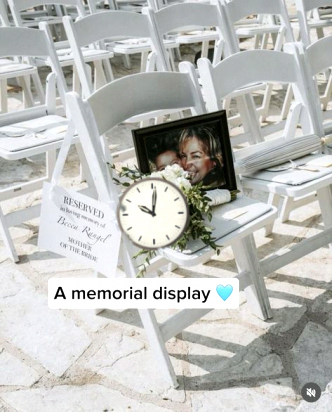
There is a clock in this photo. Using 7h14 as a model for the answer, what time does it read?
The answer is 10h01
